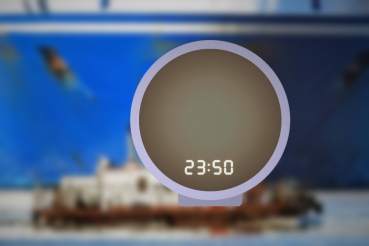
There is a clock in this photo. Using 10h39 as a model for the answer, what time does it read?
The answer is 23h50
